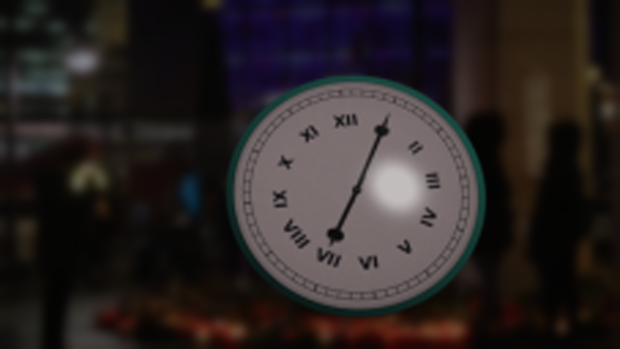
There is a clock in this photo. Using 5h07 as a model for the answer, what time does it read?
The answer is 7h05
